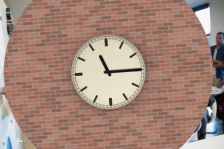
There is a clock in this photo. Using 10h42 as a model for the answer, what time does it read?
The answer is 11h15
